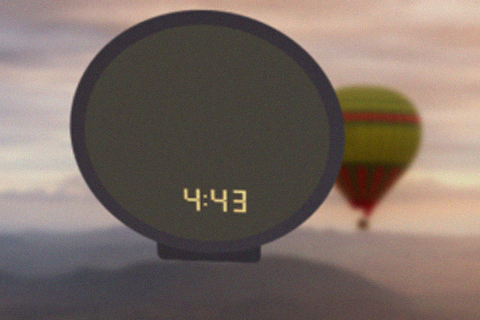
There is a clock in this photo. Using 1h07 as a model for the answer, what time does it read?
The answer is 4h43
